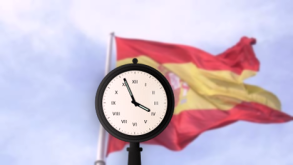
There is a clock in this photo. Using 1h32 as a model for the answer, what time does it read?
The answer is 3h56
